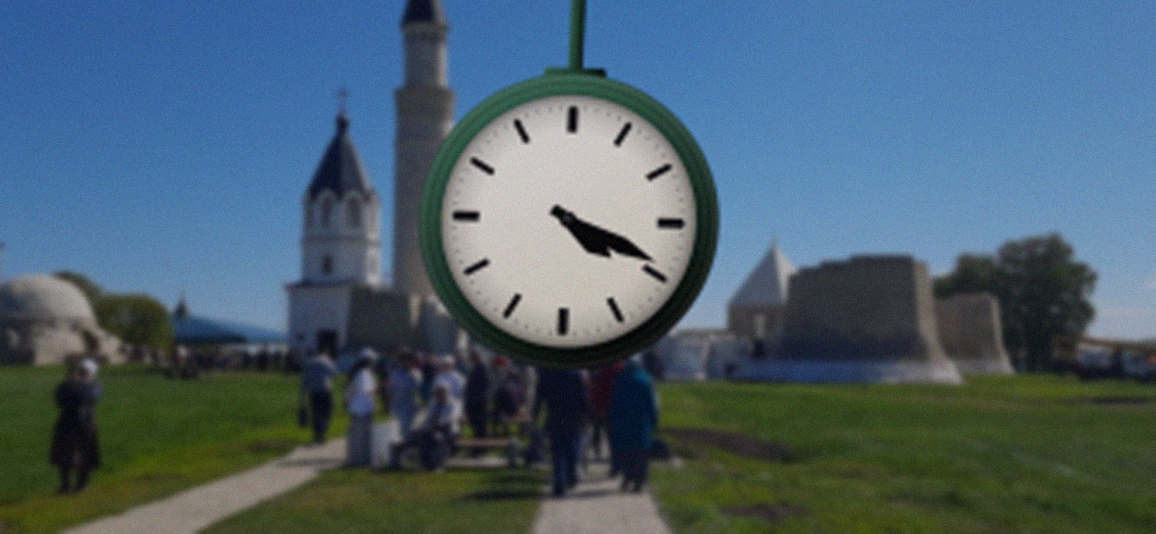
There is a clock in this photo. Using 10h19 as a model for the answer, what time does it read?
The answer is 4h19
